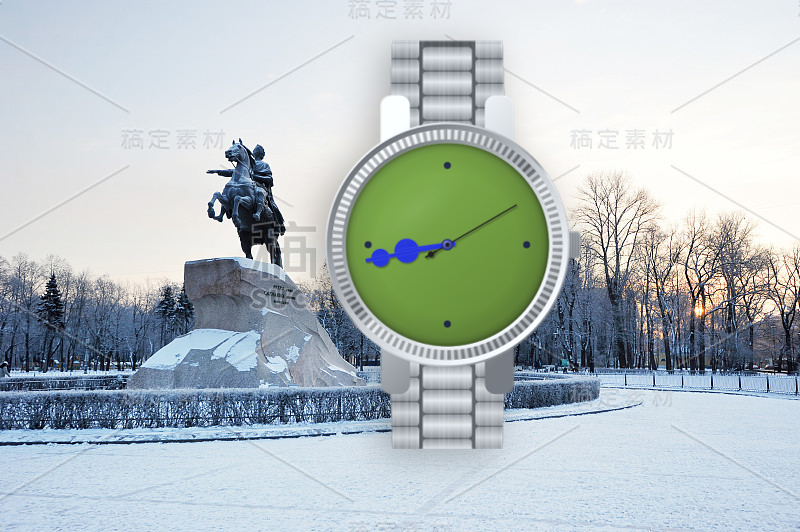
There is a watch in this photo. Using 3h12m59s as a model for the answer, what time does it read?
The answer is 8h43m10s
